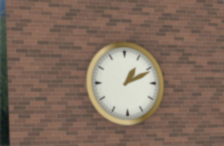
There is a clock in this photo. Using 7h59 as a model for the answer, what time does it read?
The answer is 1h11
